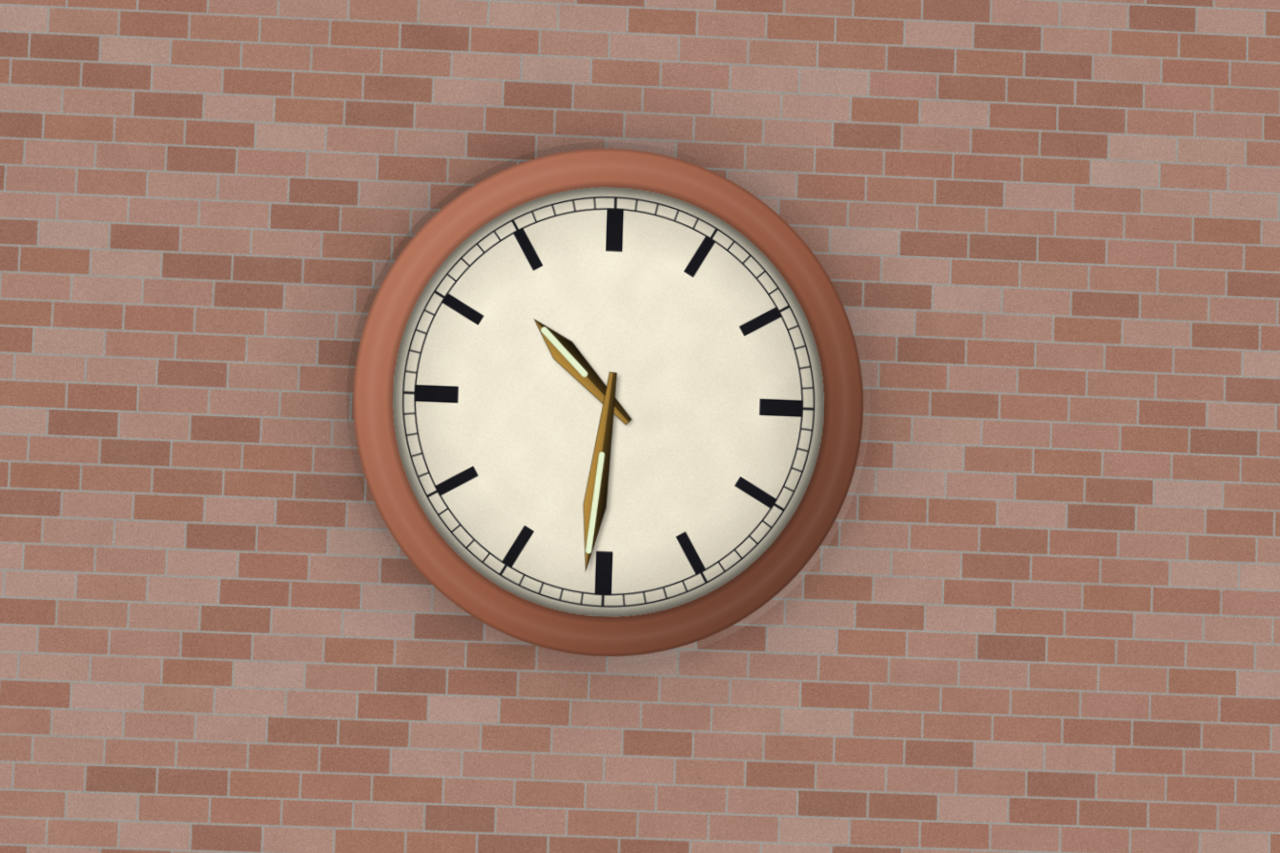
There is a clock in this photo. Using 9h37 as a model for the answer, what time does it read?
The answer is 10h31
